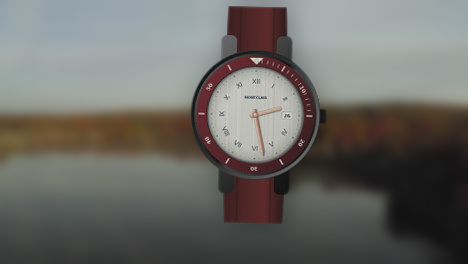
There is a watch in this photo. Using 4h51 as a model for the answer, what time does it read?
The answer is 2h28
